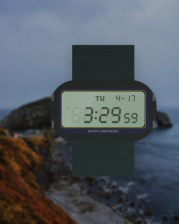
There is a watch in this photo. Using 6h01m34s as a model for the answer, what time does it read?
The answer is 3h29m59s
